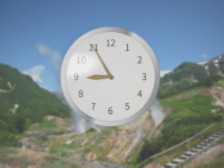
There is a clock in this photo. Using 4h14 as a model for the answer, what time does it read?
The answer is 8h55
